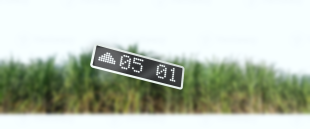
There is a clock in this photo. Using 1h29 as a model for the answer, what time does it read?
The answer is 5h01
